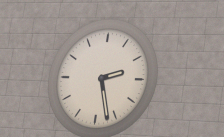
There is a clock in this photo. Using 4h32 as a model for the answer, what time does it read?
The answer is 2h27
